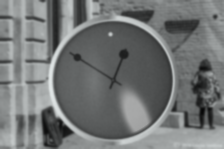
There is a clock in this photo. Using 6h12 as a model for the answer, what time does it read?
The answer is 12h51
